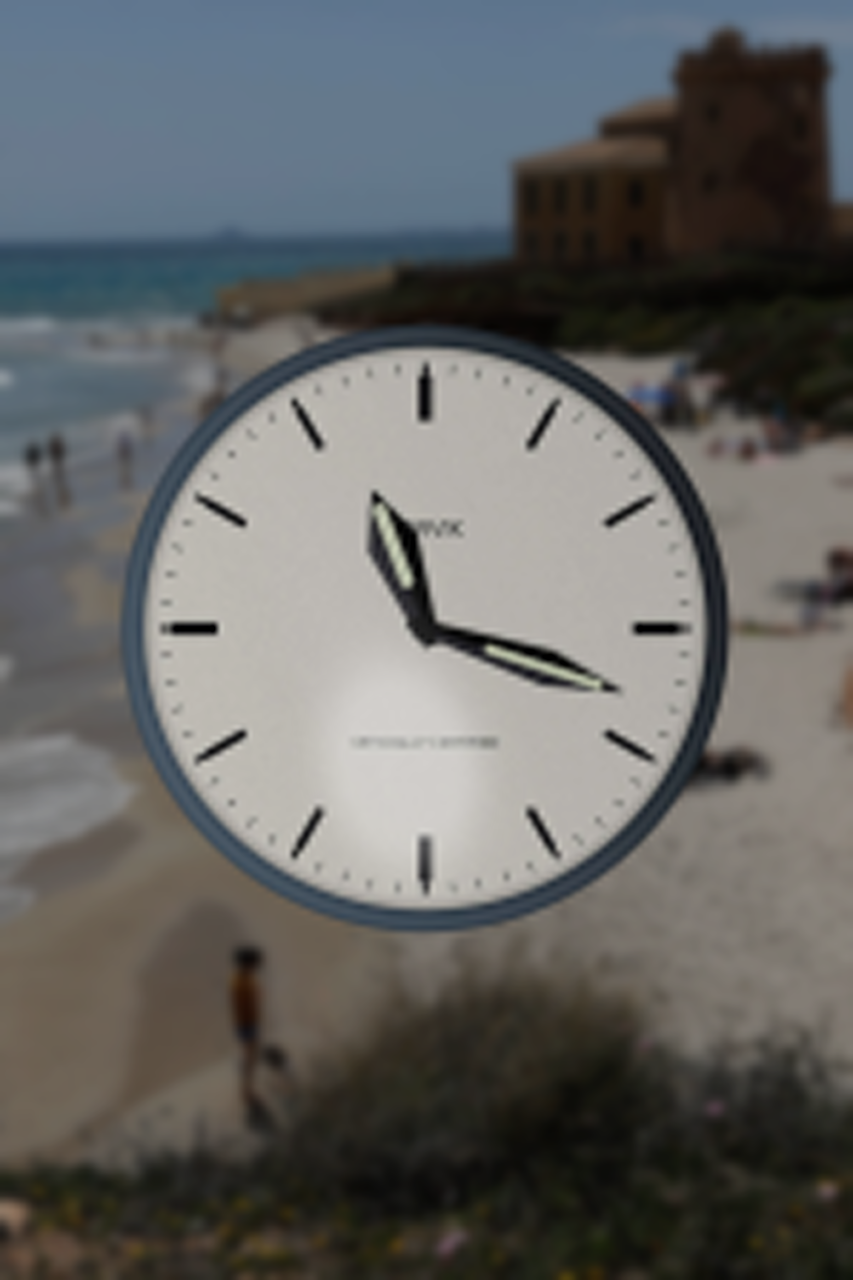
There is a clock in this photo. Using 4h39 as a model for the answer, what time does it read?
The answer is 11h18
